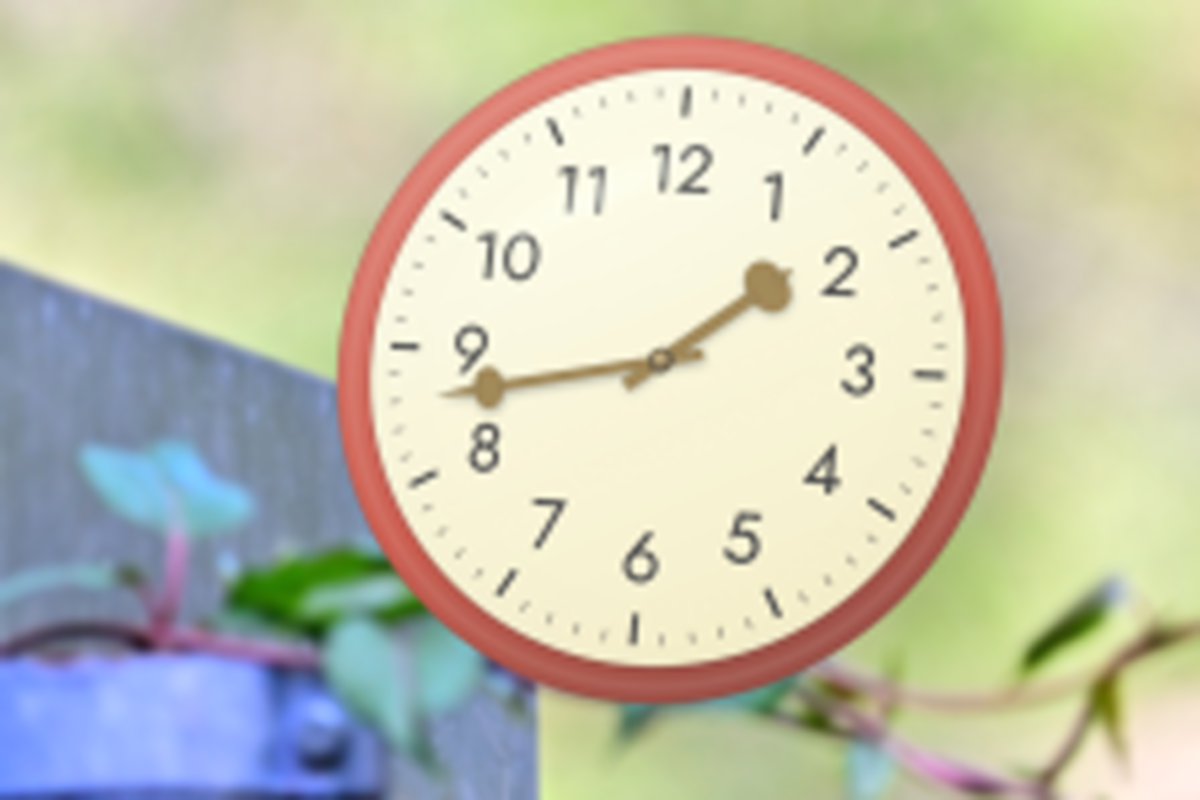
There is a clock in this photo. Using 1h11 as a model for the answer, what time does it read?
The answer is 1h43
